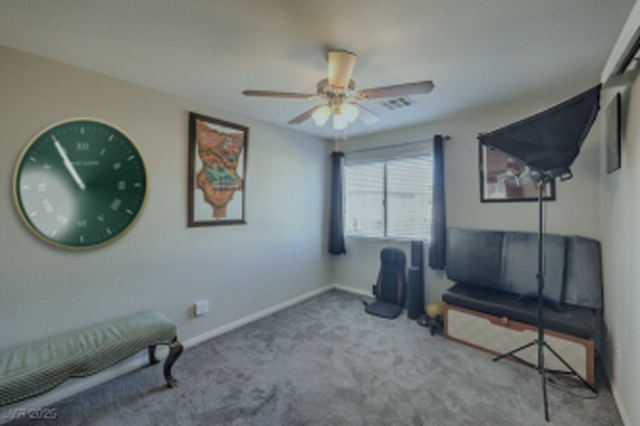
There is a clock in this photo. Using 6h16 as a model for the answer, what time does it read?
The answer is 10h55
